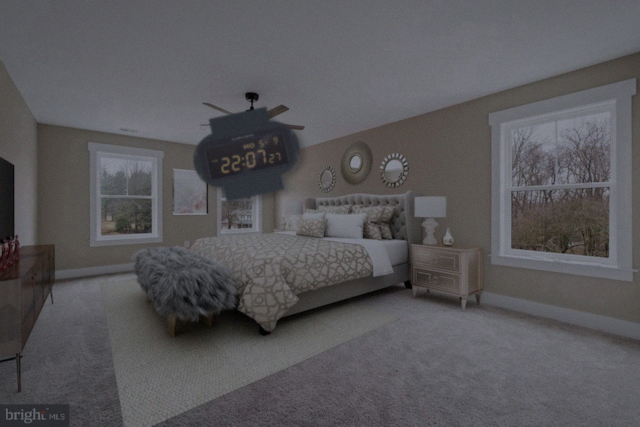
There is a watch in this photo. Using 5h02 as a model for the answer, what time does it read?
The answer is 22h07
